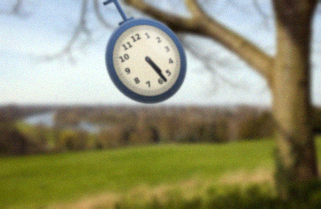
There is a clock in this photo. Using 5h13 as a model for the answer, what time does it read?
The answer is 5h28
